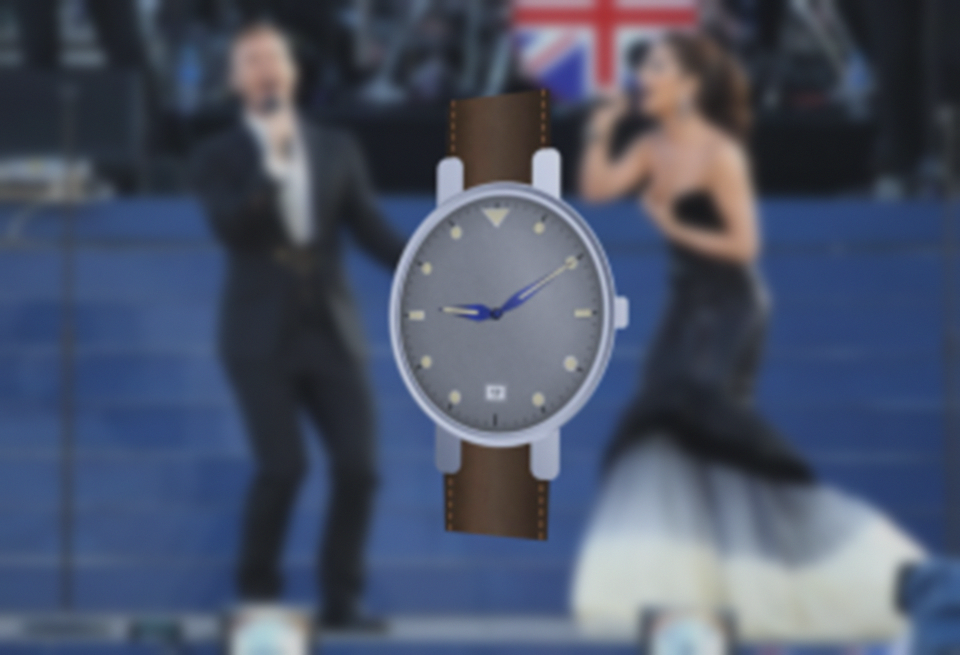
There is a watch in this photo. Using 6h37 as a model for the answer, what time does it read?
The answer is 9h10
